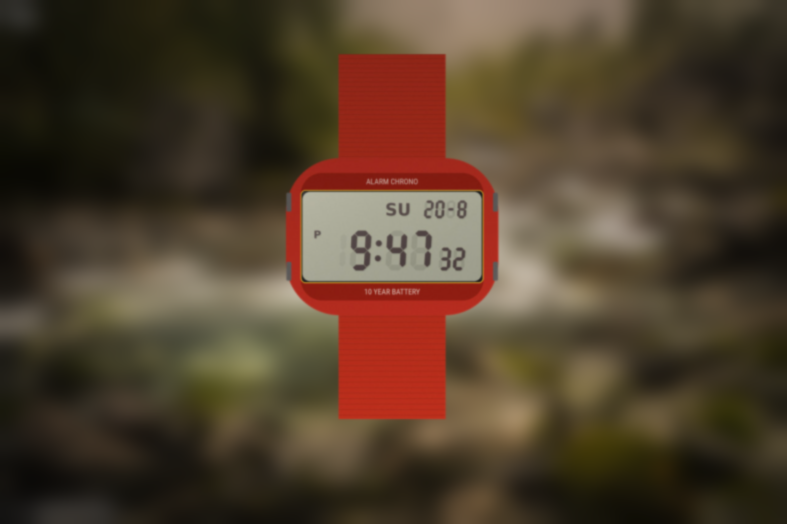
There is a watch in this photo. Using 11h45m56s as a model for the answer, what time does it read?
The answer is 9h47m32s
